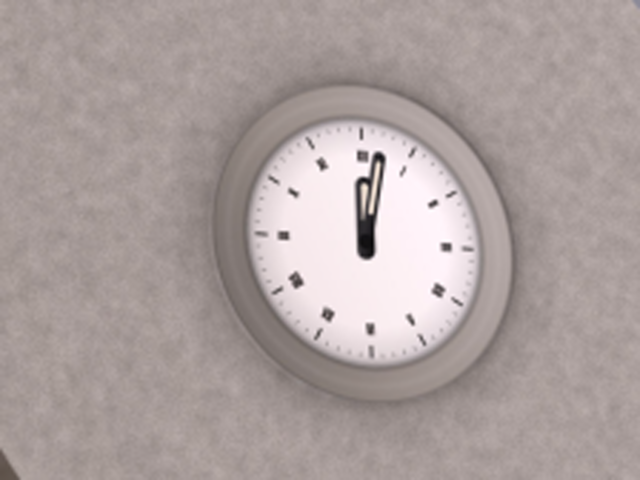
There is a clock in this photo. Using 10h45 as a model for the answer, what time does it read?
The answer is 12h02
